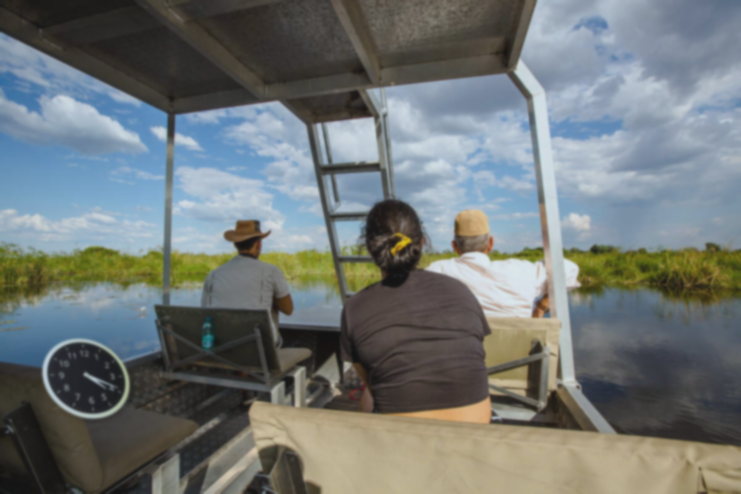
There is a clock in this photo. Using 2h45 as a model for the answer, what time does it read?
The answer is 4h19
